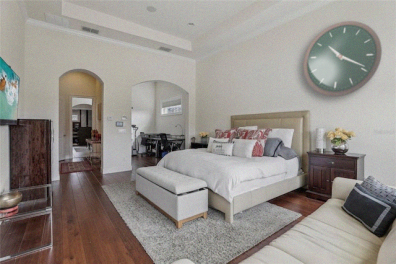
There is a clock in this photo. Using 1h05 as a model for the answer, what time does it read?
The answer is 10h19
